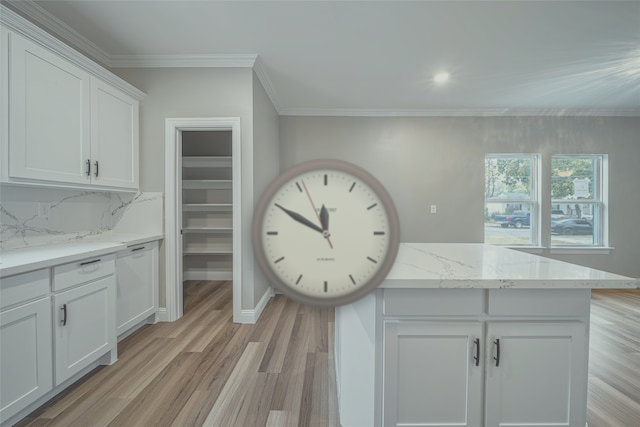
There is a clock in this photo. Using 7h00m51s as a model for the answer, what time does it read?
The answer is 11h49m56s
